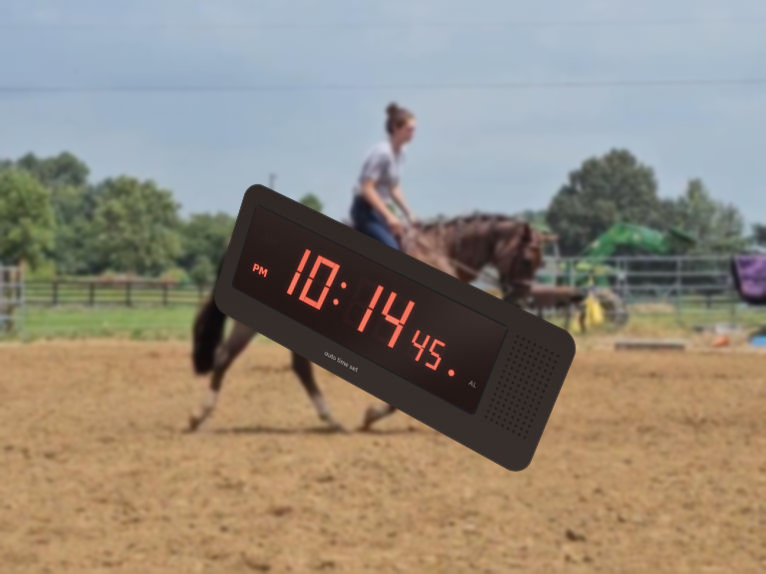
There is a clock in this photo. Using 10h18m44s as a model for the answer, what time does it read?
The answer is 10h14m45s
